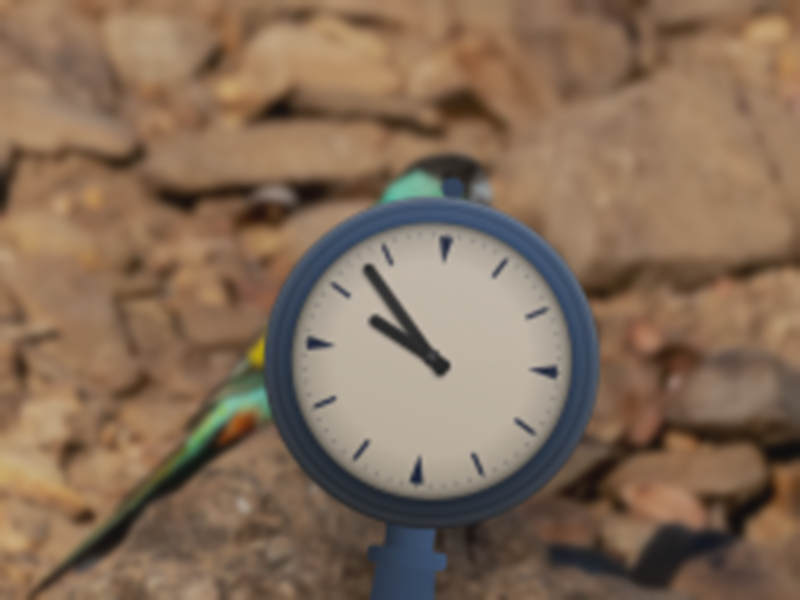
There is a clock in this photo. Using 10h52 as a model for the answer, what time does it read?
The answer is 9h53
